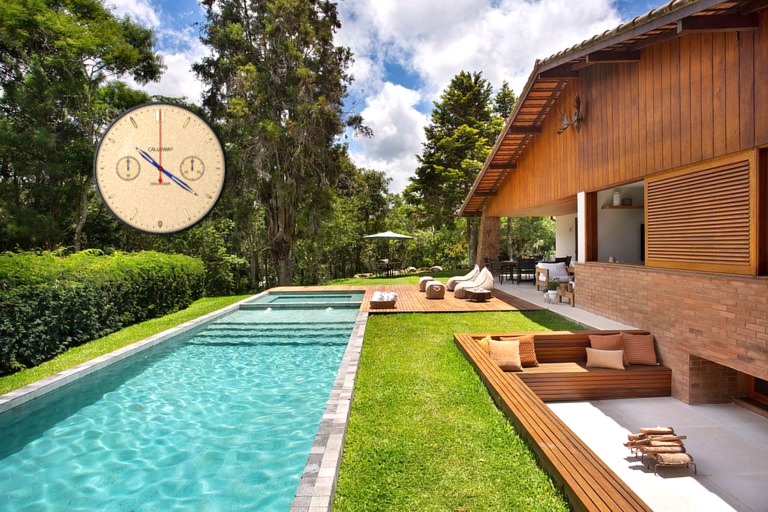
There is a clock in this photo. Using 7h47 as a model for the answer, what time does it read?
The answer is 10h21
